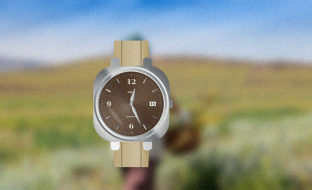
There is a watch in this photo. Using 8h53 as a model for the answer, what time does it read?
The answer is 12h26
